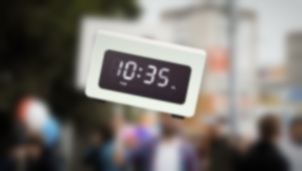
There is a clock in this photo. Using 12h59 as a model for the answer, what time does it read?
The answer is 10h35
